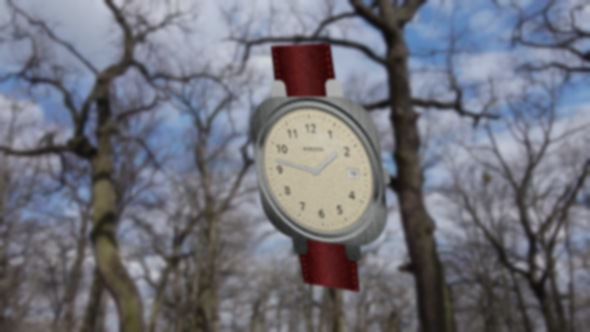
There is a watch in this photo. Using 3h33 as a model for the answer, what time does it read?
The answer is 1h47
